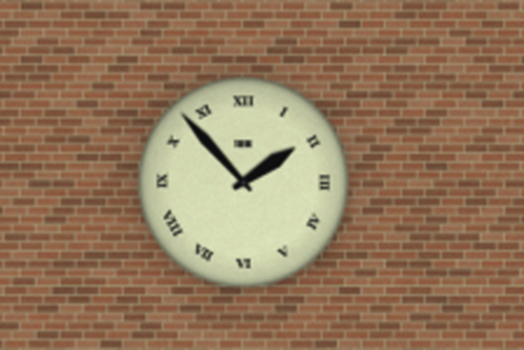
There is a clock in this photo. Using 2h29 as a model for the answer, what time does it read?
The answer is 1h53
